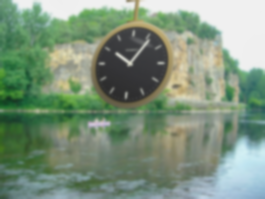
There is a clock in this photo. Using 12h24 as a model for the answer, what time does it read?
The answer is 10h06
